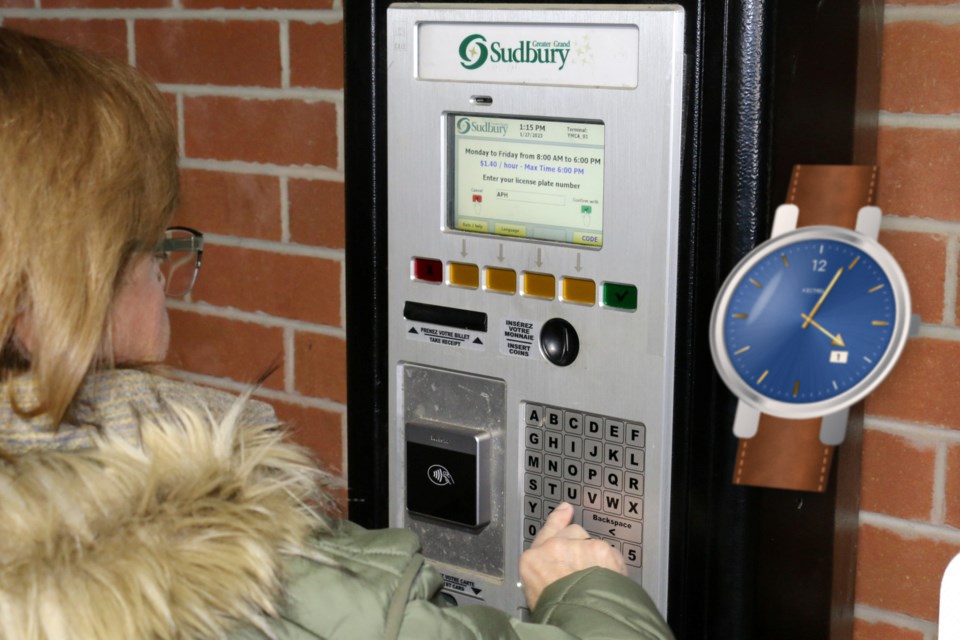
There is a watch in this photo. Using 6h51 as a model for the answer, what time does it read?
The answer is 4h04
